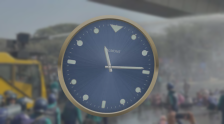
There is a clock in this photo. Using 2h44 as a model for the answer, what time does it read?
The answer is 11h14
